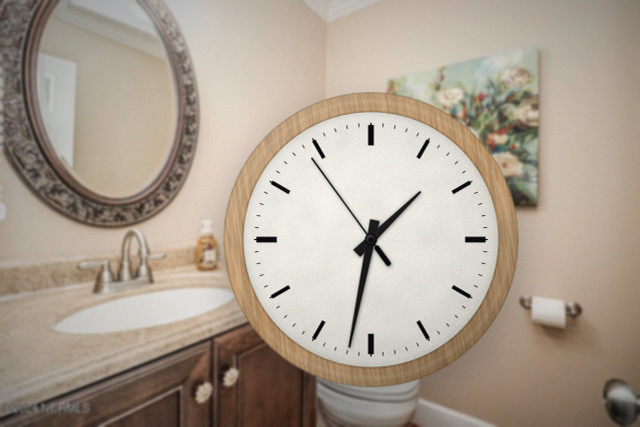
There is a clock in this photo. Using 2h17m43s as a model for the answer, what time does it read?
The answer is 1h31m54s
